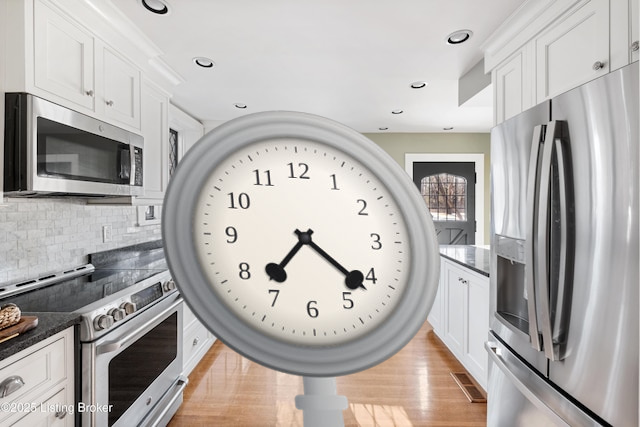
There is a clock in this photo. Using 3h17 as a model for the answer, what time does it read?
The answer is 7h22
